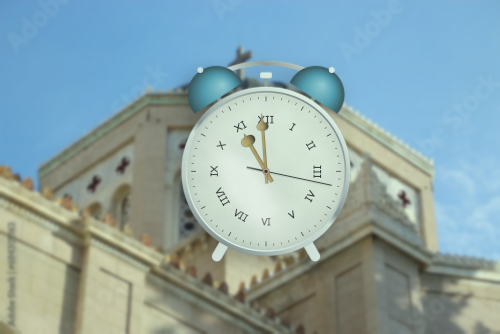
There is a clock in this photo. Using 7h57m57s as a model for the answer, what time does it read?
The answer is 10h59m17s
